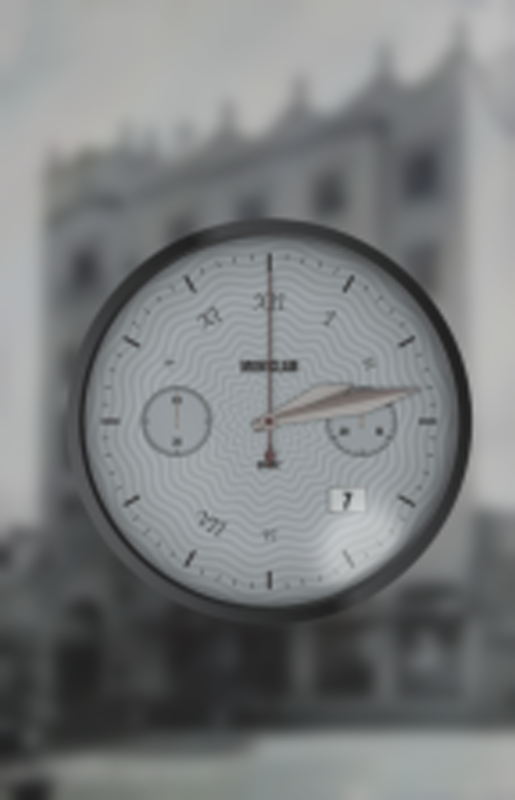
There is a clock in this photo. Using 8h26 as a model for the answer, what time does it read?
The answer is 2h13
